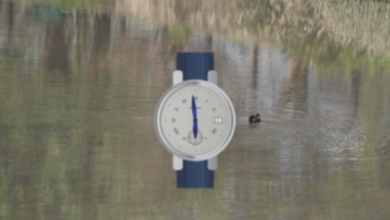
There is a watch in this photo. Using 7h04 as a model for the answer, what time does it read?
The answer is 5h59
